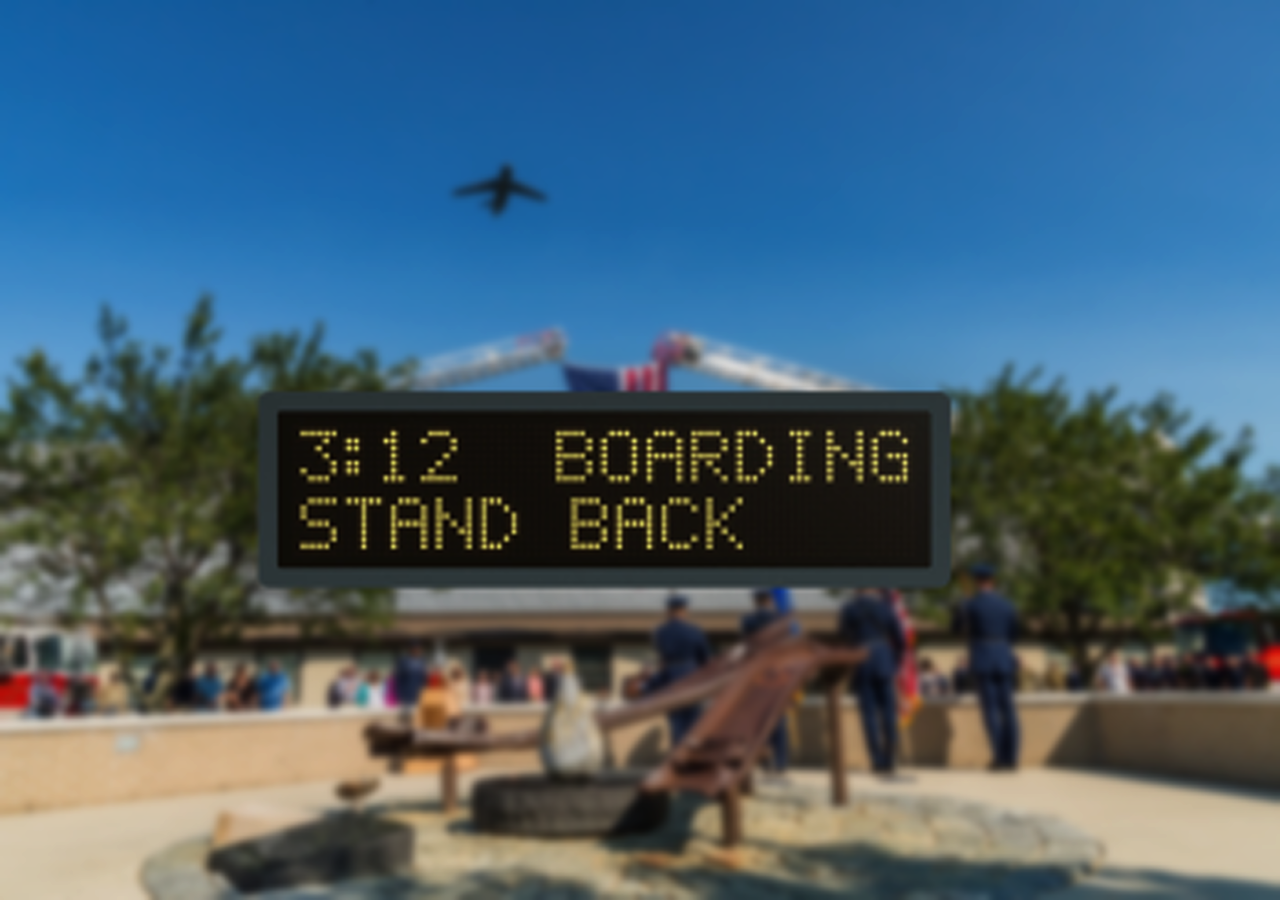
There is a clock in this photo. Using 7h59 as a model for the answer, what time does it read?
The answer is 3h12
